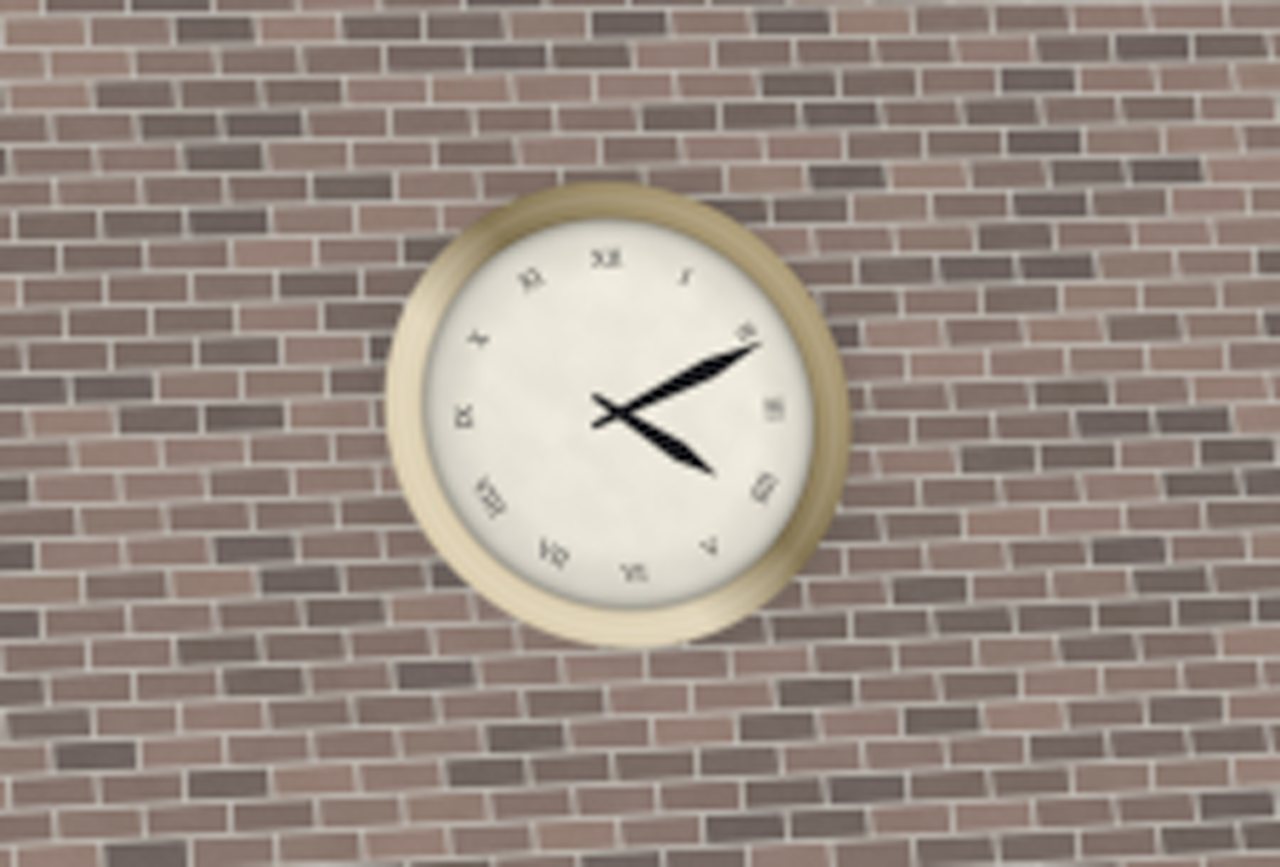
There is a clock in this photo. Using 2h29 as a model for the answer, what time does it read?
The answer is 4h11
